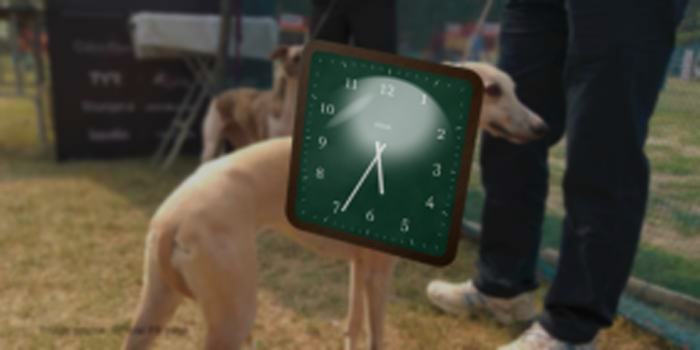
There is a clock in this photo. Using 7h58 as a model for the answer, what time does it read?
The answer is 5h34
